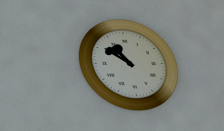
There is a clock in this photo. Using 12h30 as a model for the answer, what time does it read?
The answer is 10h51
